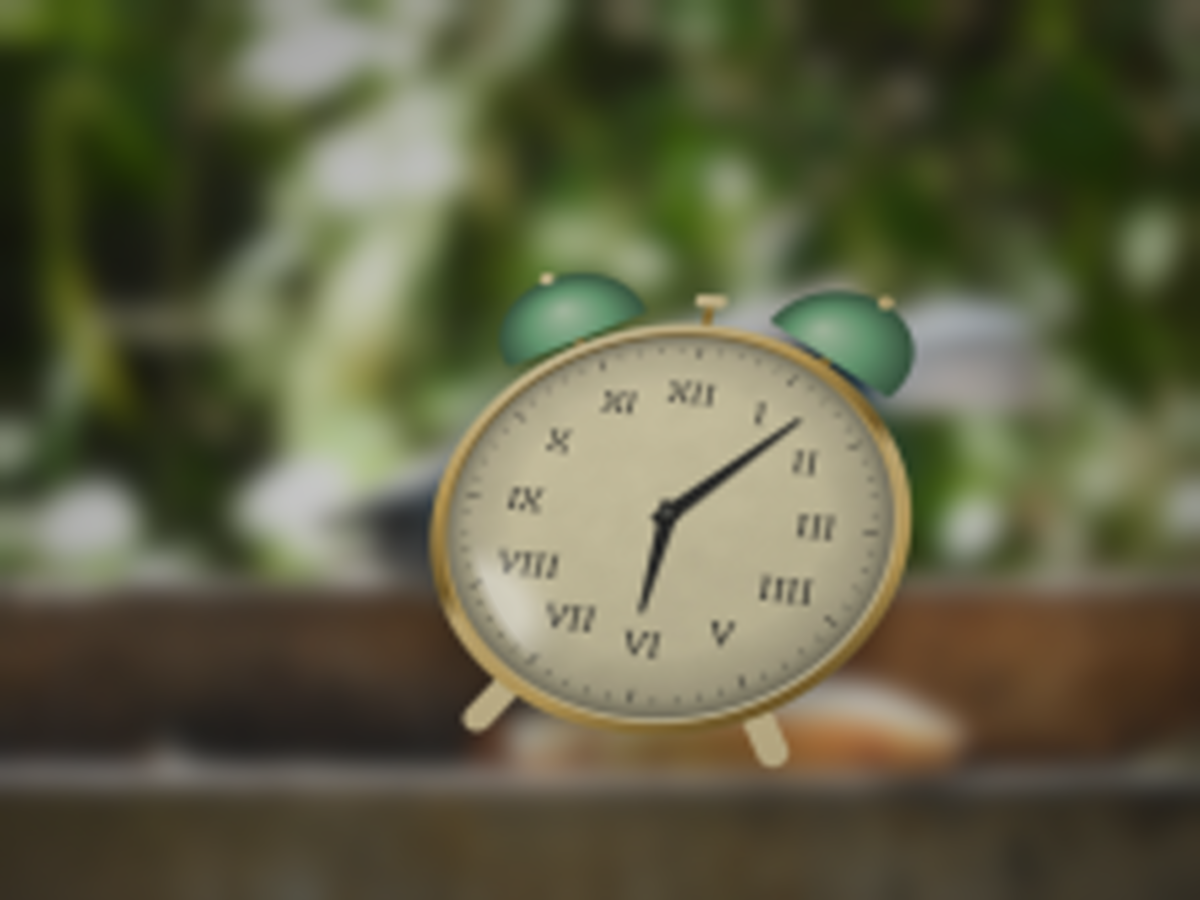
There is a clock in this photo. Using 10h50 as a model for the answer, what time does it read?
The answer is 6h07
